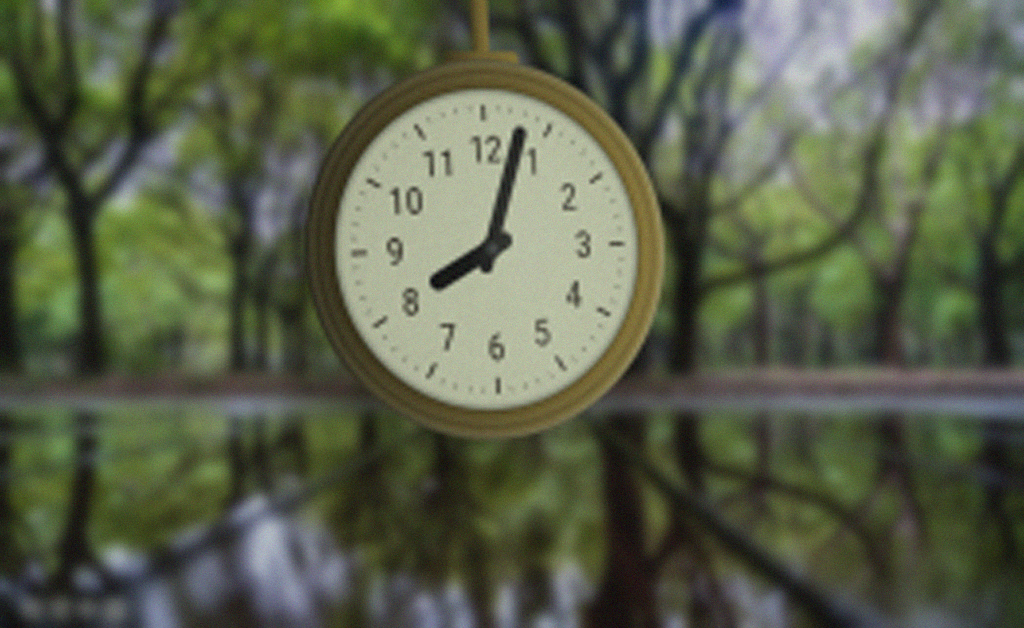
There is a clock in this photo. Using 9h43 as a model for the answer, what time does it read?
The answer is 8h03
